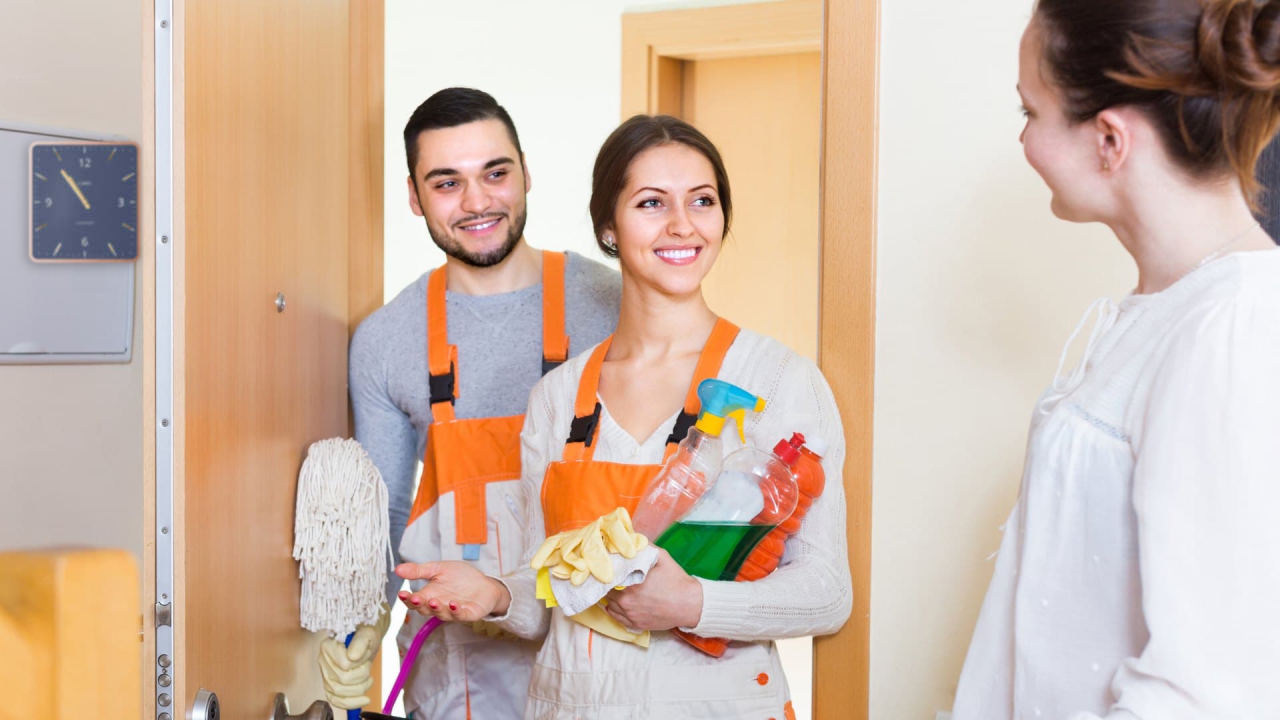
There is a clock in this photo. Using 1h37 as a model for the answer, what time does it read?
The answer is 10h54
